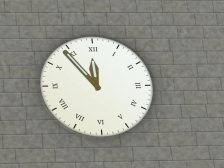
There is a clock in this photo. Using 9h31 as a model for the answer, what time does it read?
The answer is 11h54
